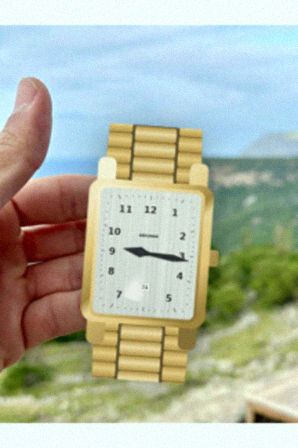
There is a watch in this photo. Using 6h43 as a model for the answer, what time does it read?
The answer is 9h16
